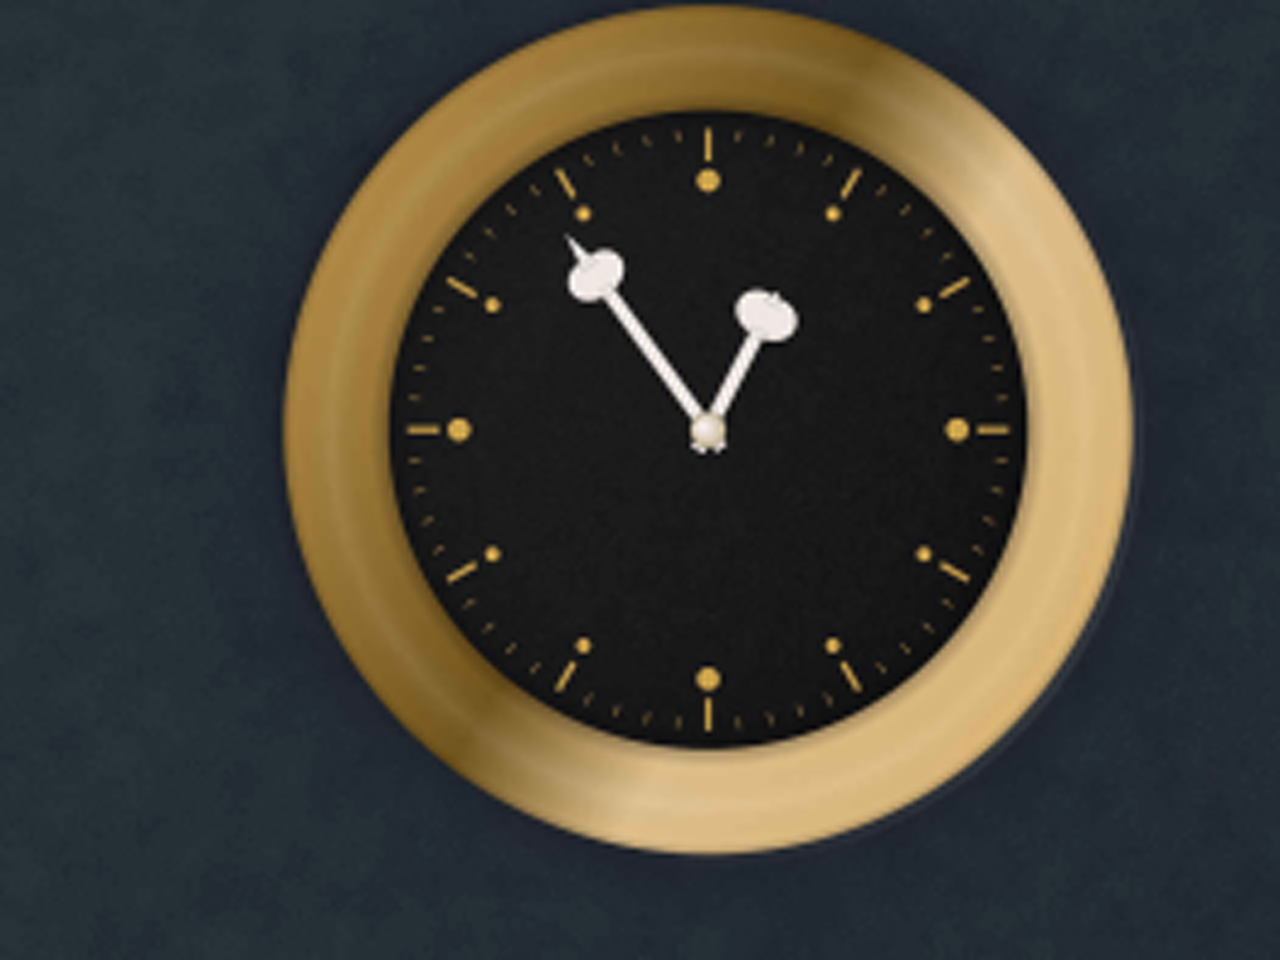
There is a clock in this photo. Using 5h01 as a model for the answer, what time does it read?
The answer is 12h54
